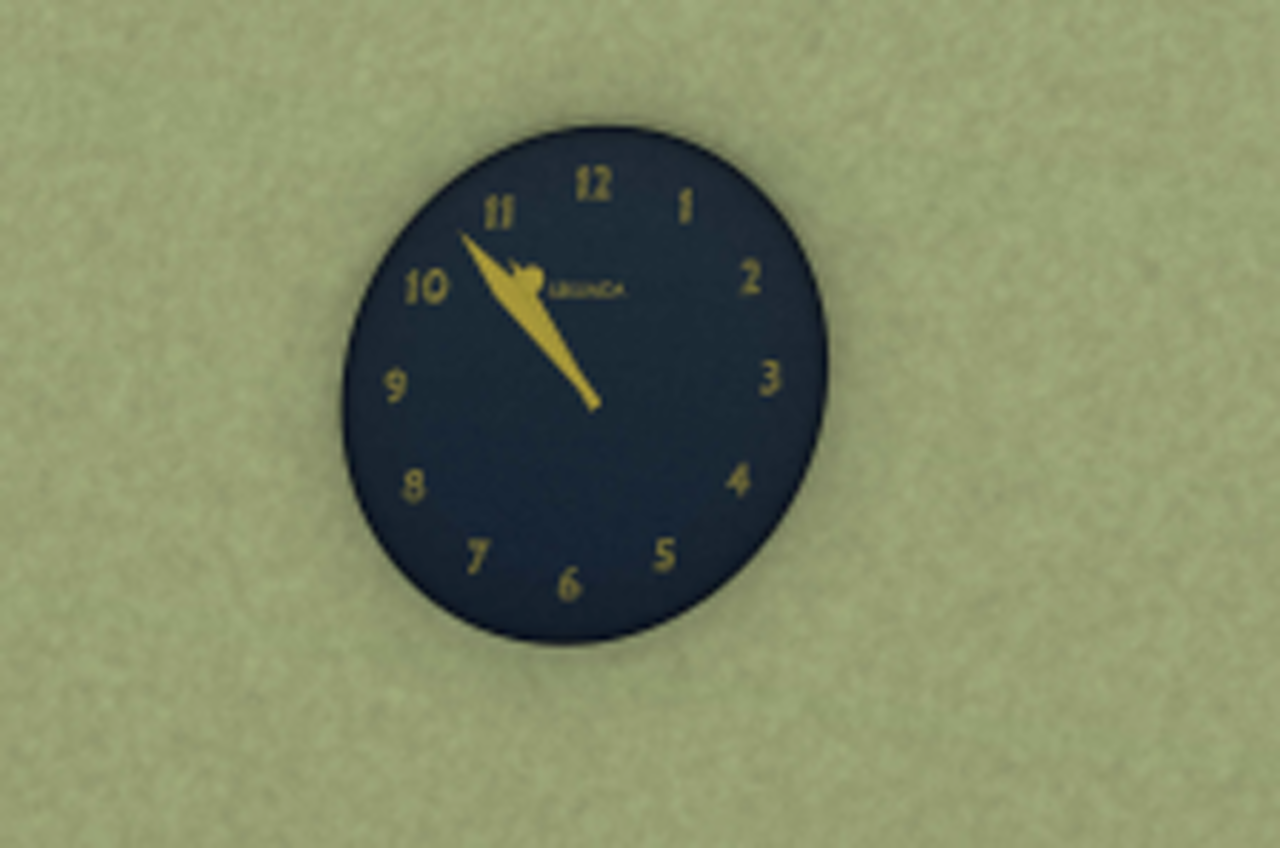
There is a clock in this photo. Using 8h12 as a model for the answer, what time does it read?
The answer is 10h53
